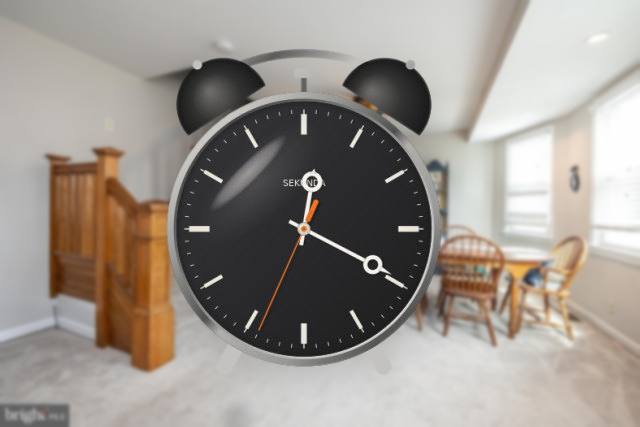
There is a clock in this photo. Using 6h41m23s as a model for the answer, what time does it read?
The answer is 12h19m34s
